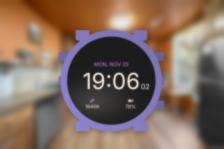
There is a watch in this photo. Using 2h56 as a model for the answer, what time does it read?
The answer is 19h06
